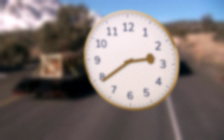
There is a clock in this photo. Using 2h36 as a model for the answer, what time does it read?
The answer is 2h39
